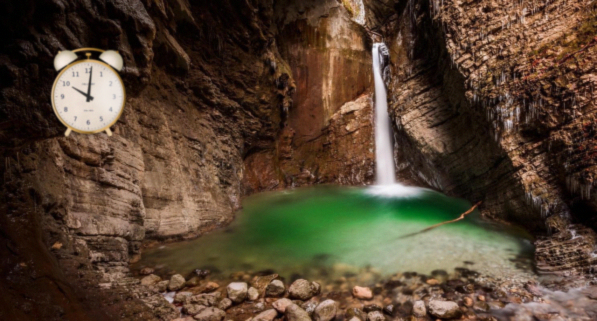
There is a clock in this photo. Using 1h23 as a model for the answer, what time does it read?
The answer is 10h01
